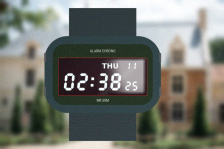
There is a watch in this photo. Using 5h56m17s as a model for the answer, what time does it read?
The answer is 2h38m25s
